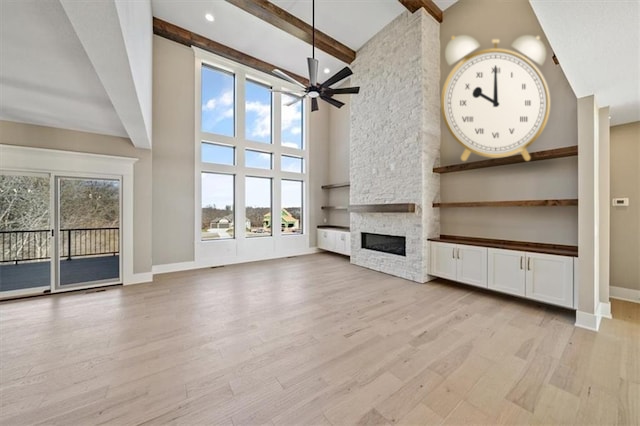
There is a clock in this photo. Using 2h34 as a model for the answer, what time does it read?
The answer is 10h00
